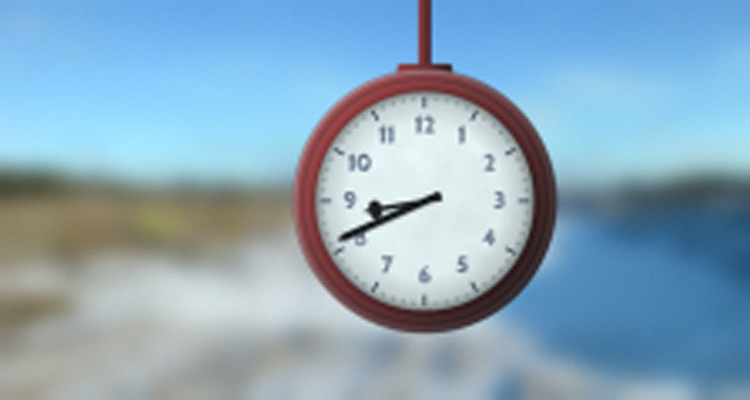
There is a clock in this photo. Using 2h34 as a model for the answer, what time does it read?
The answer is 8h41
